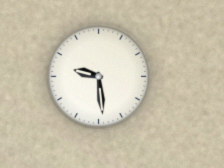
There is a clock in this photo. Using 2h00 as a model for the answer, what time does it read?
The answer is 9h29
